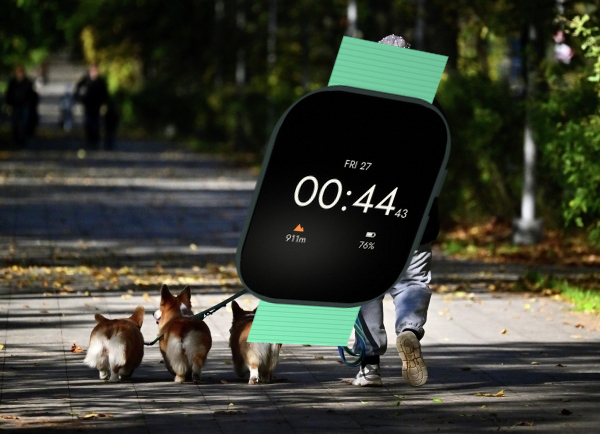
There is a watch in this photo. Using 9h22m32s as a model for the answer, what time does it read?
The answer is 0h44m43s
